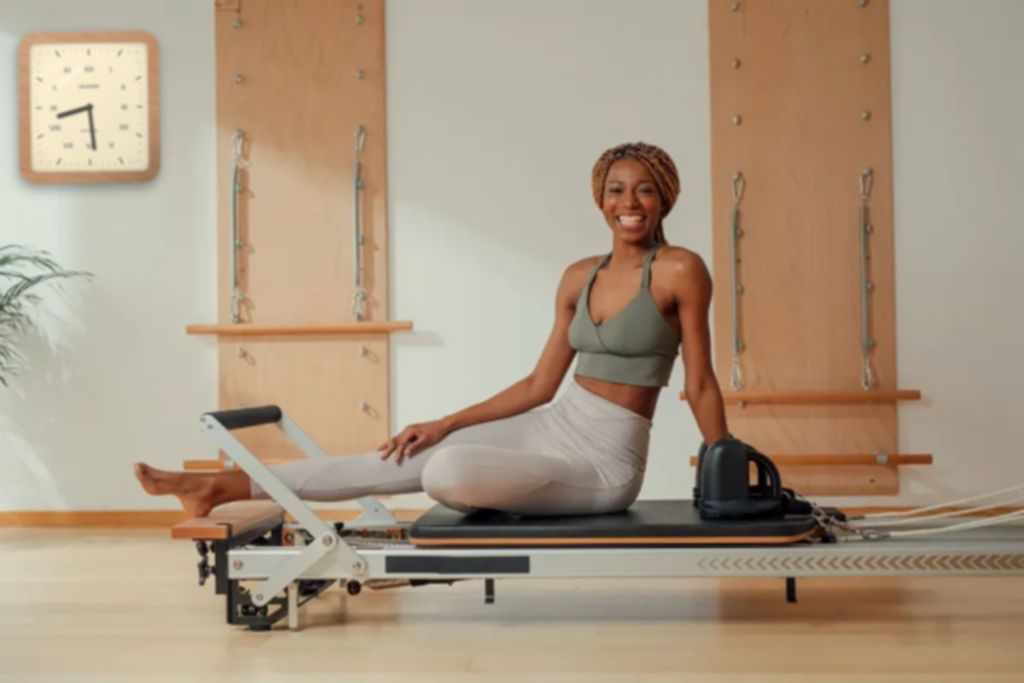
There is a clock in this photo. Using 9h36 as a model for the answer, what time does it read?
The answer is 8h29
